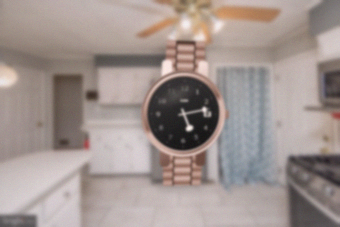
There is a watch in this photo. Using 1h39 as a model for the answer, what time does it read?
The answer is 5h13
